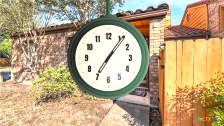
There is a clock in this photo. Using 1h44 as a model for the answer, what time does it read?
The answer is 7h06
